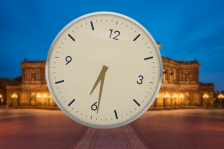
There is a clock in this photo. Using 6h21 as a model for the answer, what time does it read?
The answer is 6h29
